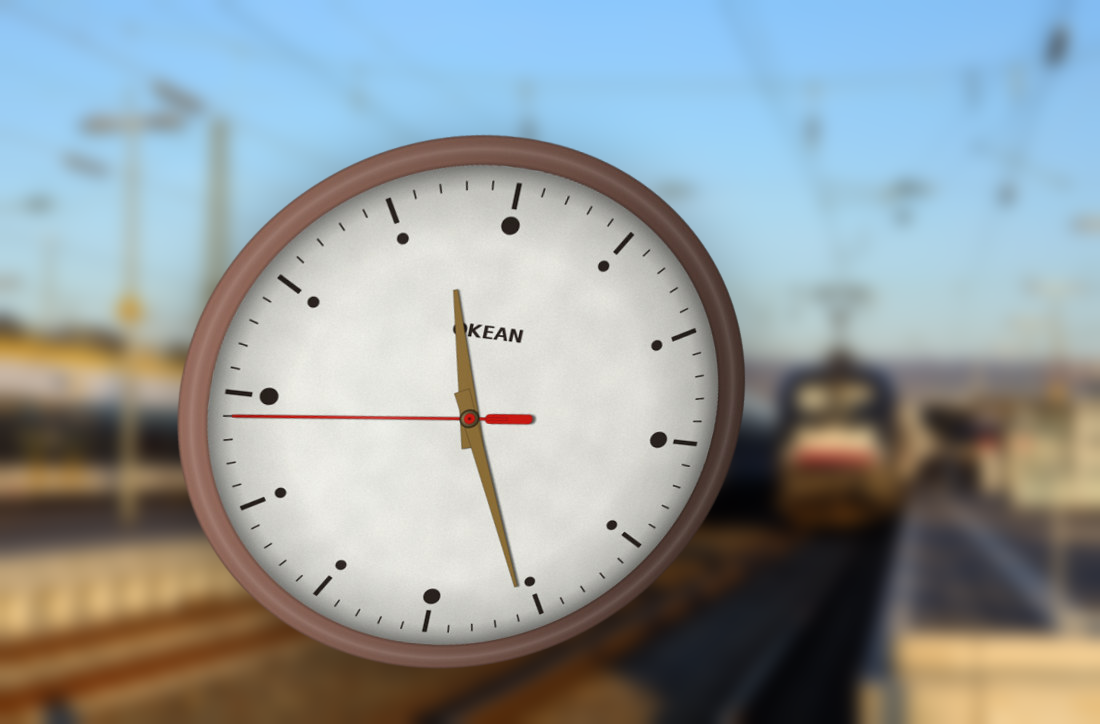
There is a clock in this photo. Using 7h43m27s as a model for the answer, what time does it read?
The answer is 11h25m44s
